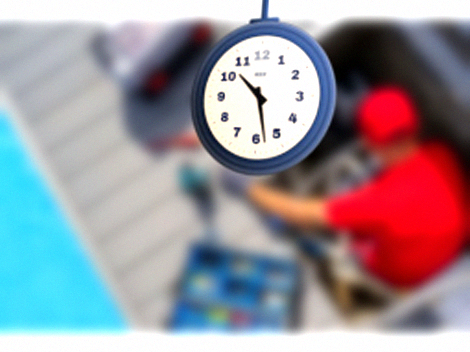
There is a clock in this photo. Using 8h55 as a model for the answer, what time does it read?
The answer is 10h28
